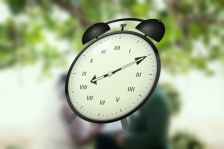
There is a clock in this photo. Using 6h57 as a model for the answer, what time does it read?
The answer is 8h10
